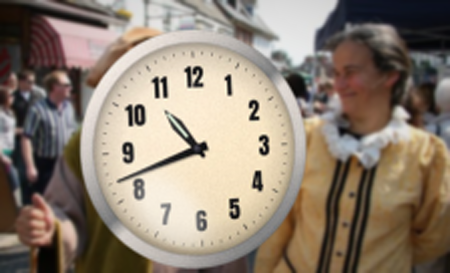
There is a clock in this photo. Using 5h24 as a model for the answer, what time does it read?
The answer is 10h42
